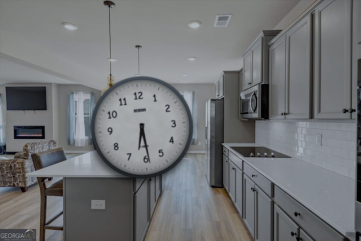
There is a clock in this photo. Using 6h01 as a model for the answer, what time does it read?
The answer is 6h29
